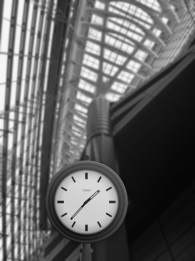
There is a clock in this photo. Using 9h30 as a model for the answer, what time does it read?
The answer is 1h37
